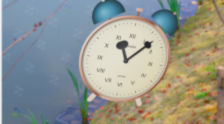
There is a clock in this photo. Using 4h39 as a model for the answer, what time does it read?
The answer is 11h07
